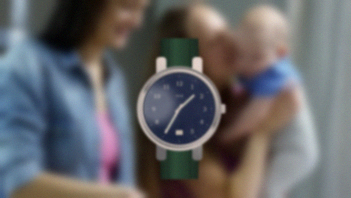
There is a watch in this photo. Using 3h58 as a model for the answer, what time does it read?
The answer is 1h35
